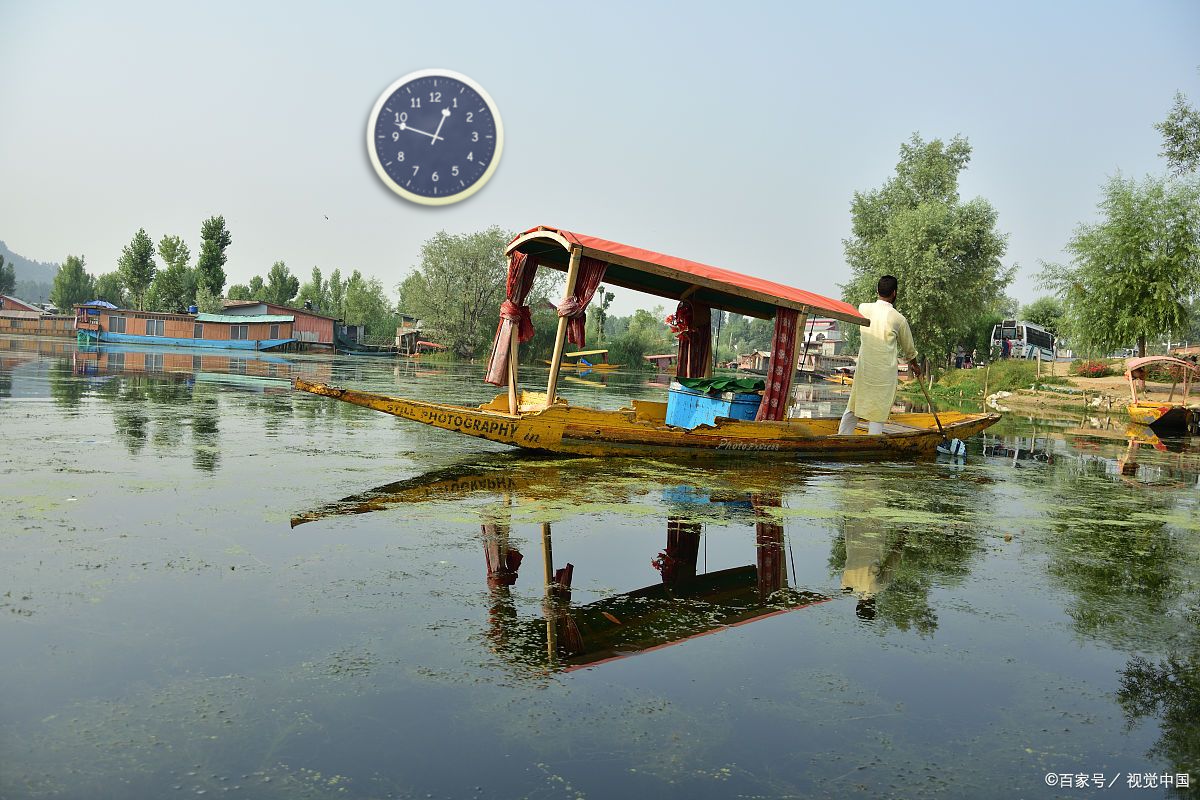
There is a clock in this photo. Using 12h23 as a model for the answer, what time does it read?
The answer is 12h48
